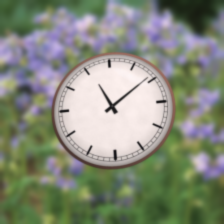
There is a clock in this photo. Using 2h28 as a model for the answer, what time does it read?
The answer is 11h09
